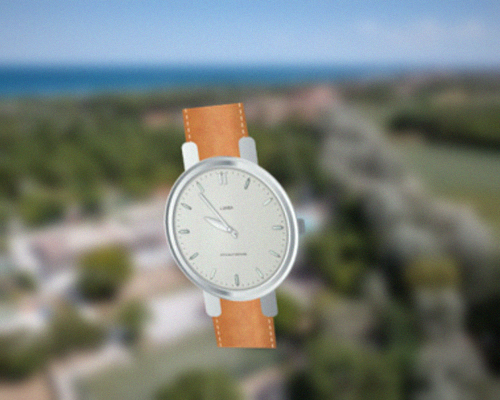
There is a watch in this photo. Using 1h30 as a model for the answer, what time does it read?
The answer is 9h54
